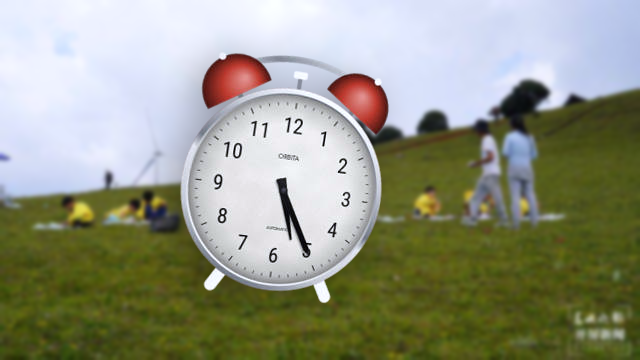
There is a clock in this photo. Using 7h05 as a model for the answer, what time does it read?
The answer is 5h25
